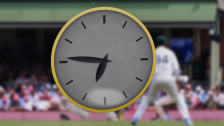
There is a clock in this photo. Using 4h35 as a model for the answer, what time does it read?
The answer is 6h46
